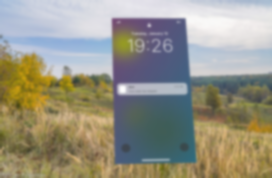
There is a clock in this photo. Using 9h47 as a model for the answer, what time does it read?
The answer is 19h26
